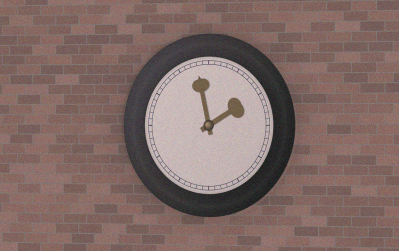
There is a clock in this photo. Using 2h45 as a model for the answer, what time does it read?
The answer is 1h58
